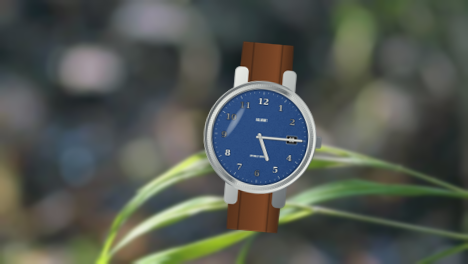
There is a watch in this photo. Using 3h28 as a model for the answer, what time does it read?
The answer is 5h15
